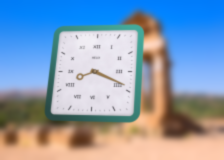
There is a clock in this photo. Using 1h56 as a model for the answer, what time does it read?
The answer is 8h19
